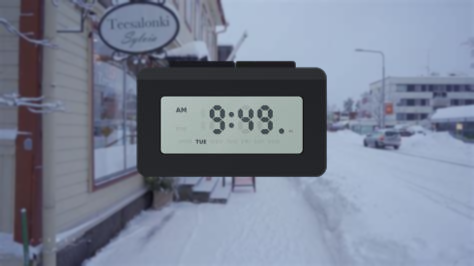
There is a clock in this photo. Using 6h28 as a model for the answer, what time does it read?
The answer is 9h49
